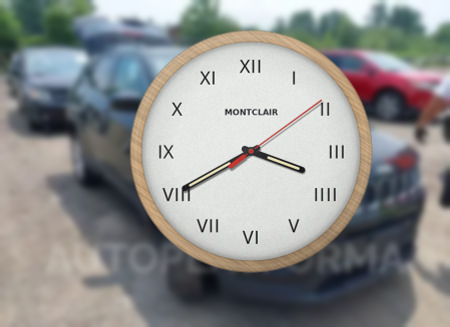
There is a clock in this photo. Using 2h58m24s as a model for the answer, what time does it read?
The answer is 3h40m09s
